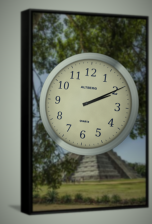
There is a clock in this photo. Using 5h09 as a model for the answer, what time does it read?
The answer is 2h10
